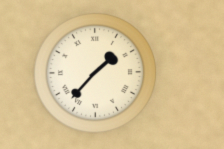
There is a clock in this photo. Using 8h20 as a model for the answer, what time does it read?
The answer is 1h37
